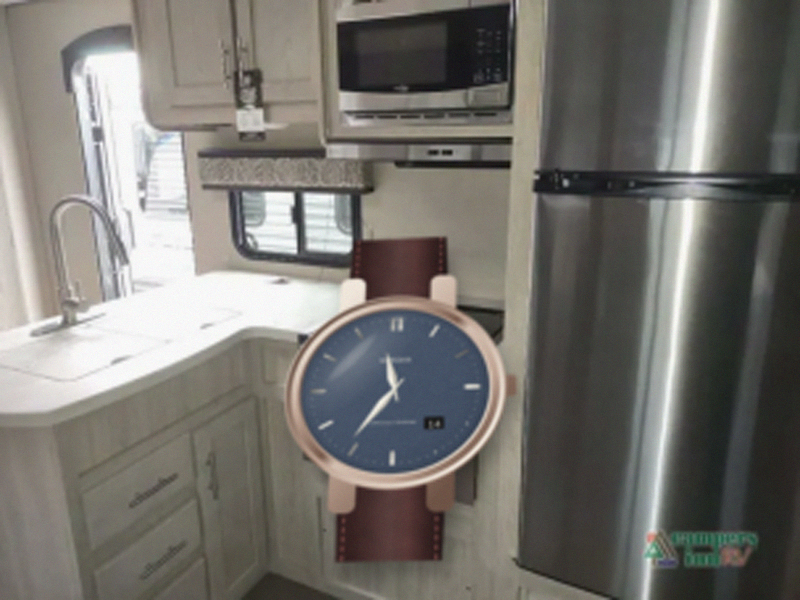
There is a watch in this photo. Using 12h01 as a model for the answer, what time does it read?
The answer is 11h36
